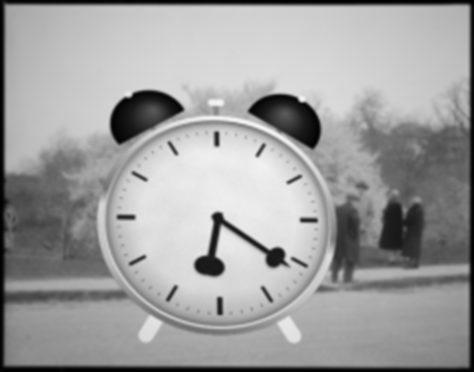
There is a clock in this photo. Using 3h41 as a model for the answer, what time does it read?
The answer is 6h21
